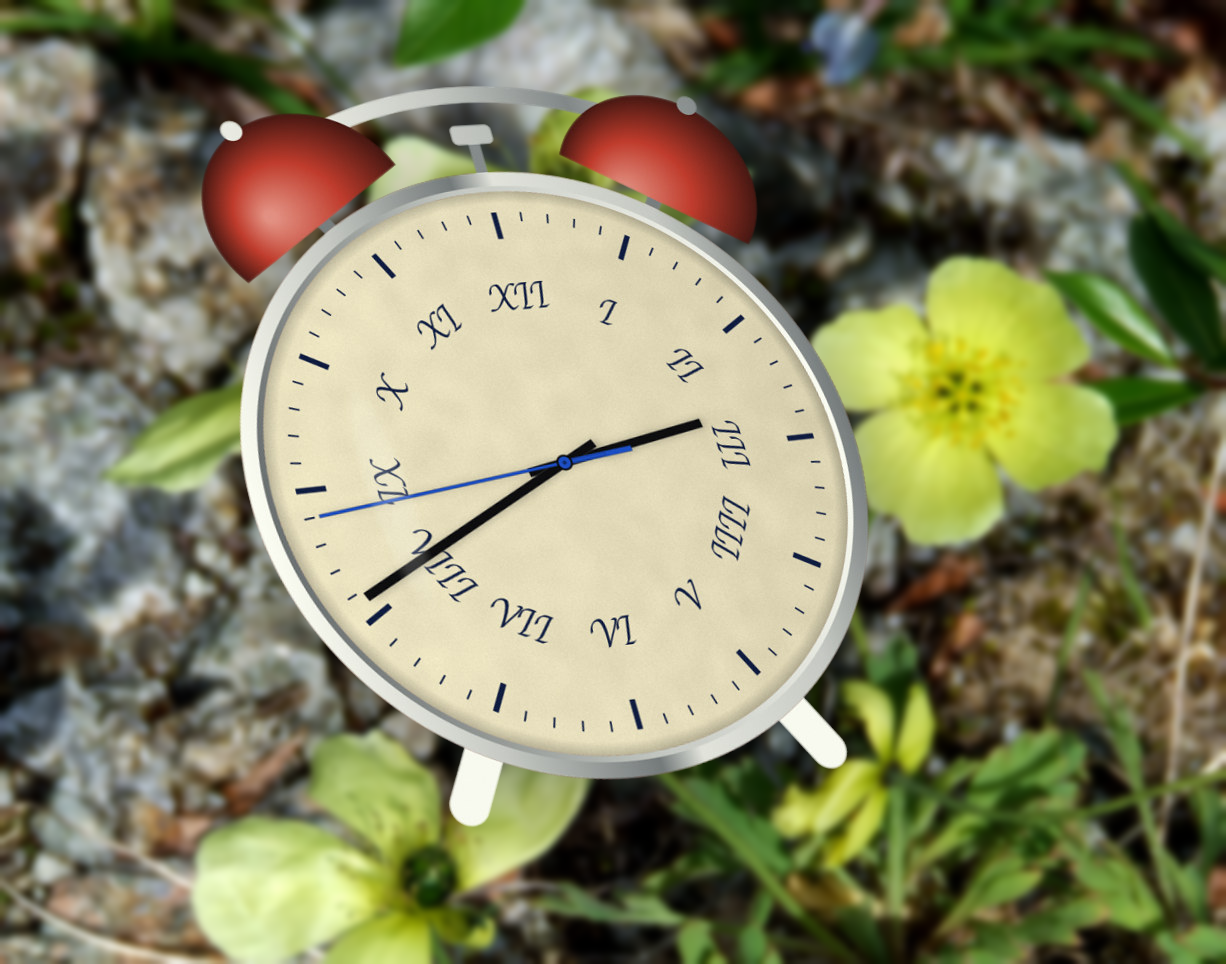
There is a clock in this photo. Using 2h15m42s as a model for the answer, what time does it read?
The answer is 2h40m44s
